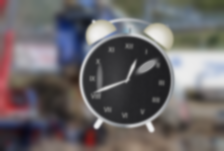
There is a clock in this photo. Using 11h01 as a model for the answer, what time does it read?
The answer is 12h41
